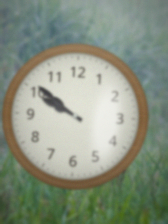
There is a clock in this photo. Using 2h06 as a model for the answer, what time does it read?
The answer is 9h51
